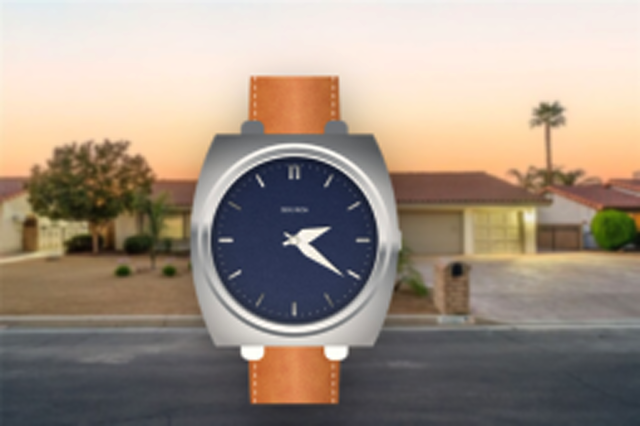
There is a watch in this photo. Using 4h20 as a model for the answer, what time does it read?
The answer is 2h21
